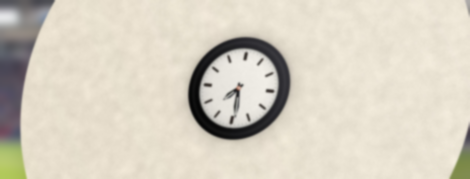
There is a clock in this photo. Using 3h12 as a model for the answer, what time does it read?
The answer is 7h29
